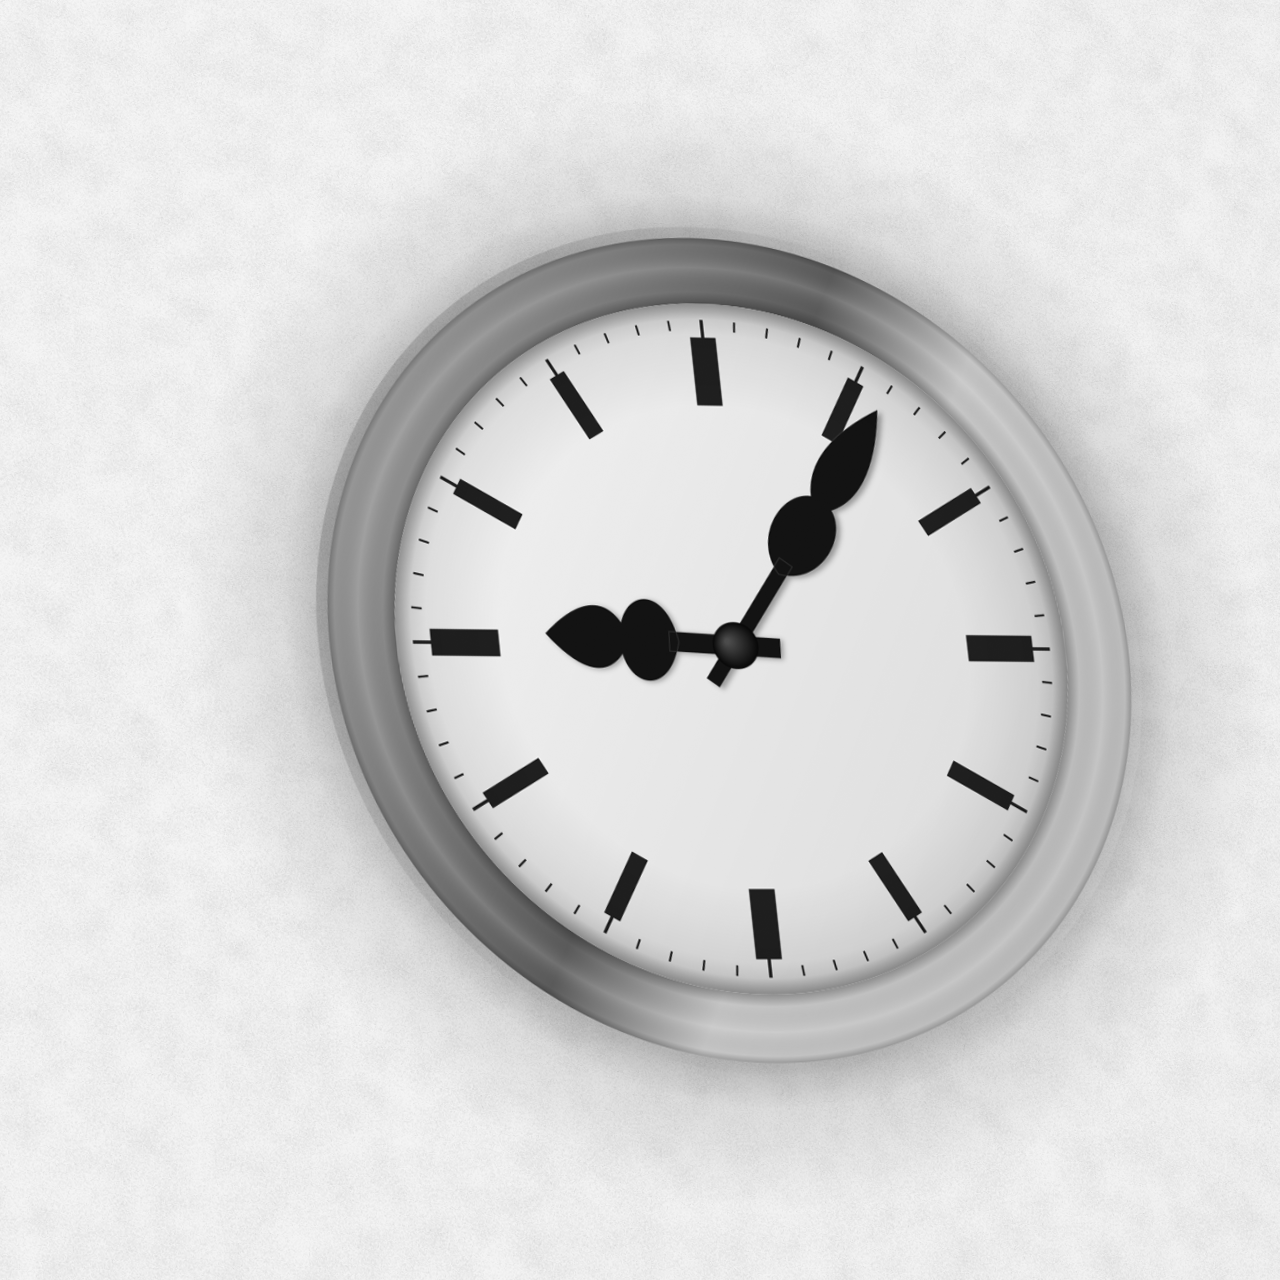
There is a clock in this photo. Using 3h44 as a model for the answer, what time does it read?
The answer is 9h06
